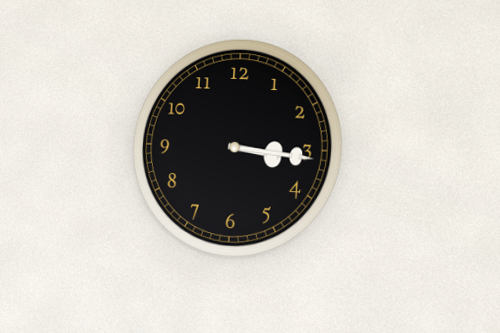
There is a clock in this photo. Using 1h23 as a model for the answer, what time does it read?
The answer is 3h16
